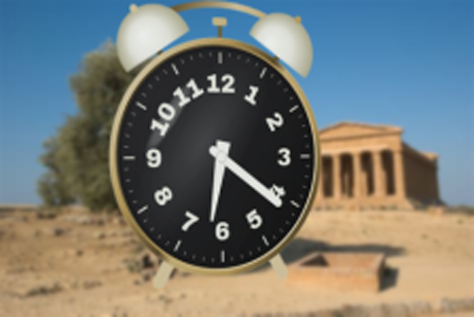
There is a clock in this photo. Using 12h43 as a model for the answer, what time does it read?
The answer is 6h21
